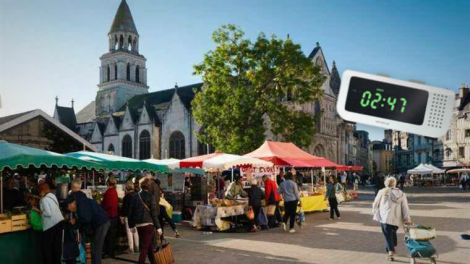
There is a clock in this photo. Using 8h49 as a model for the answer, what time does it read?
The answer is 2h47
